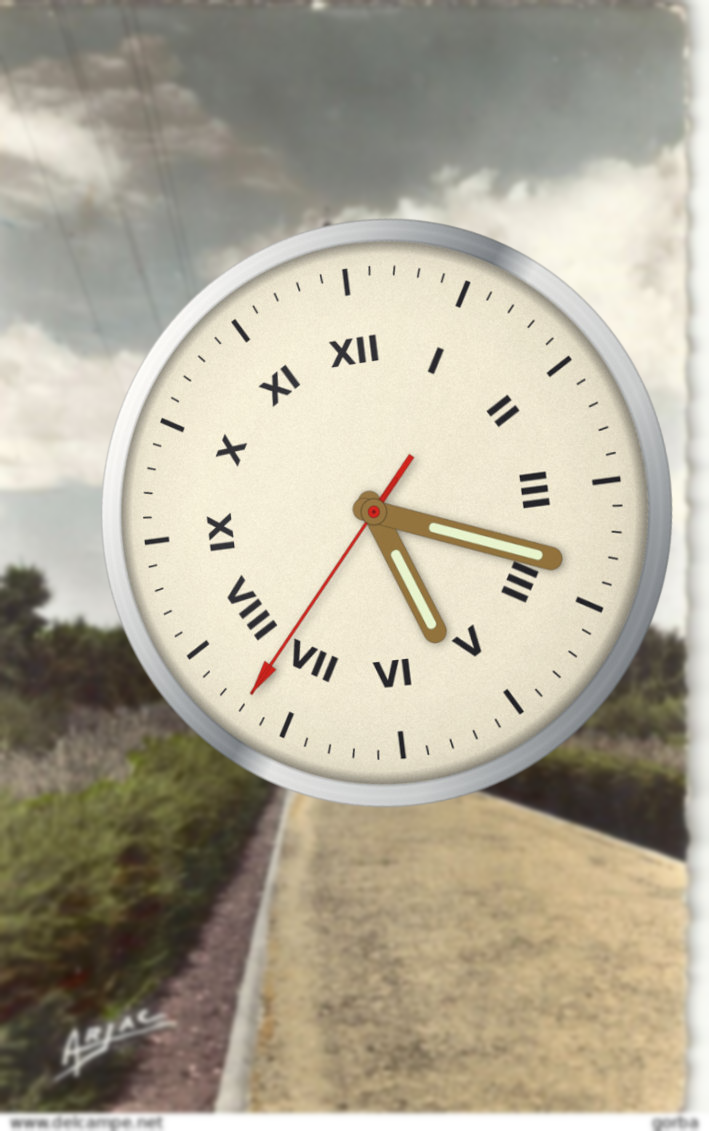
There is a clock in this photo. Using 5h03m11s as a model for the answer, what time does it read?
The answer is 5h18m37s
